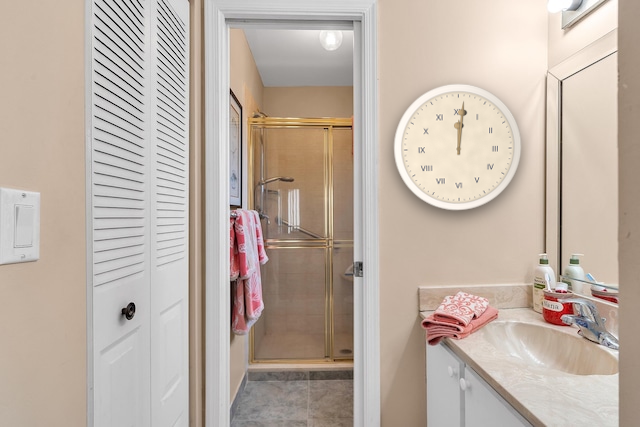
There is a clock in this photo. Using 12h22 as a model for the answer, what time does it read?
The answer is 12h01
